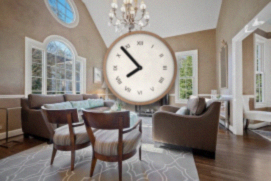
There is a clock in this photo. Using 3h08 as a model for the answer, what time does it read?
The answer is 7h53
